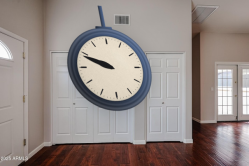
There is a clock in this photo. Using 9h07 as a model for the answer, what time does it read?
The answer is 9h49
